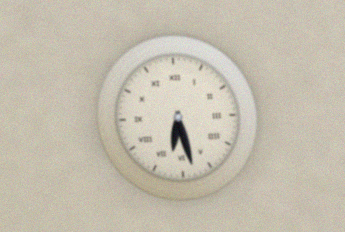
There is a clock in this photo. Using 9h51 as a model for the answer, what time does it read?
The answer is 6h28
